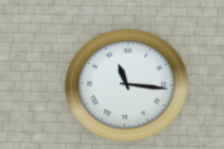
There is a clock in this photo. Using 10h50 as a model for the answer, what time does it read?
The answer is 11h16
